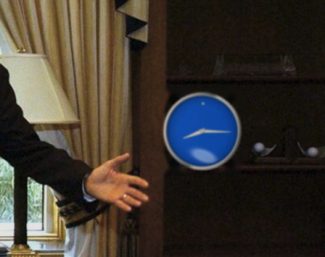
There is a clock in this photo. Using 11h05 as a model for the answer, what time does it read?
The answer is 8h15
